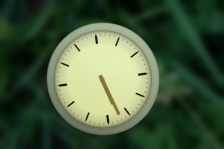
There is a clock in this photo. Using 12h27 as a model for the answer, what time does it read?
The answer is 5h27
